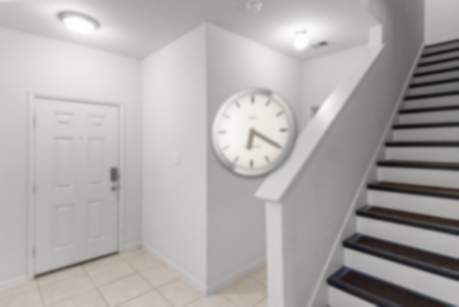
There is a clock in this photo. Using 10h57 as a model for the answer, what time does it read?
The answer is 6h20
